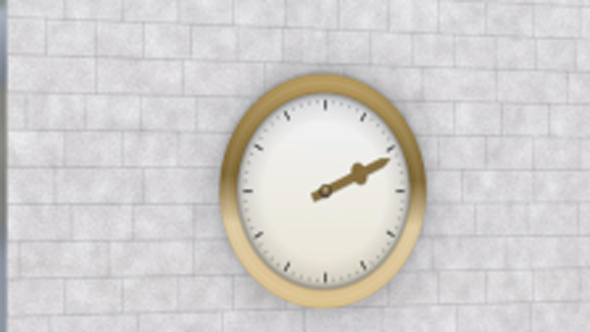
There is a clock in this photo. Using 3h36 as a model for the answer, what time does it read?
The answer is 2h11
